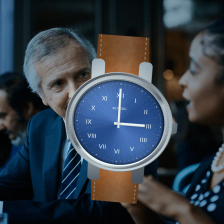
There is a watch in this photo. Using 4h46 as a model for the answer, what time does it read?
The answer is 3h00
